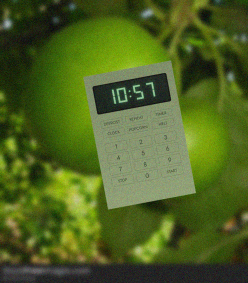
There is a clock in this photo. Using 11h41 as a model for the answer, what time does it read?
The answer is 10h57
